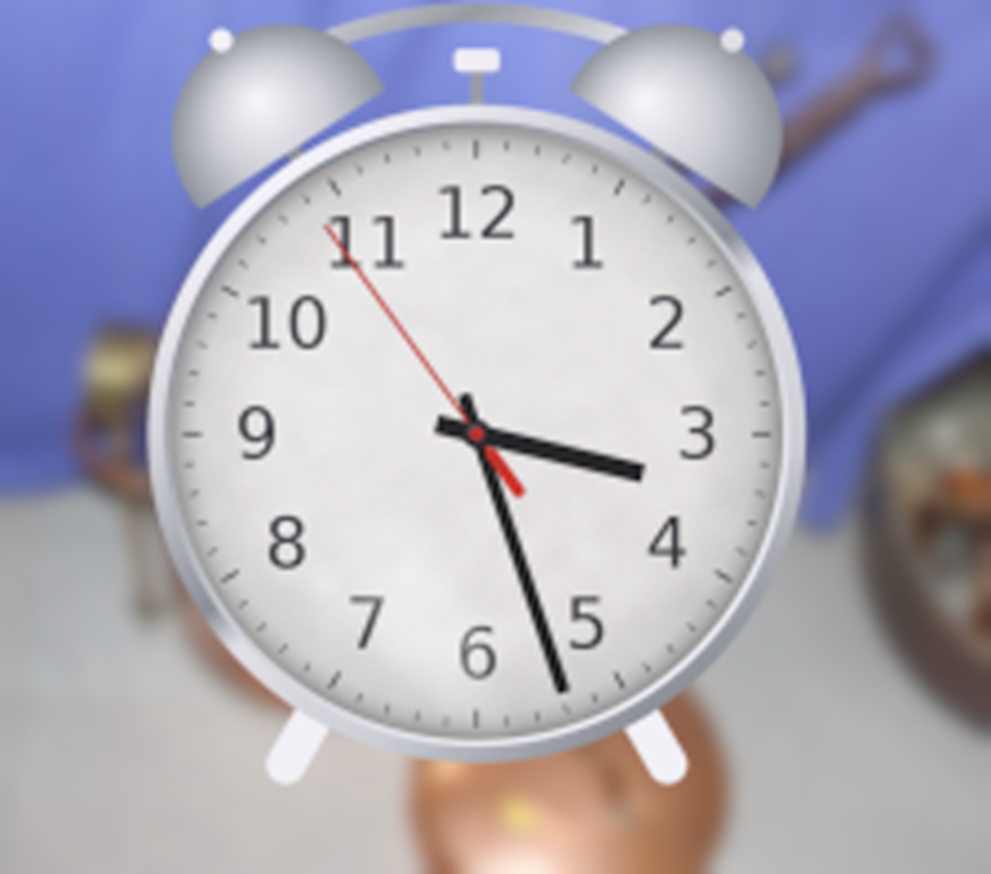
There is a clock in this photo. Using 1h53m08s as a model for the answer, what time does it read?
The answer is 3h26m54s
